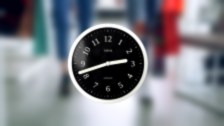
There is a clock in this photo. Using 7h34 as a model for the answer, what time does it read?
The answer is 2h42
